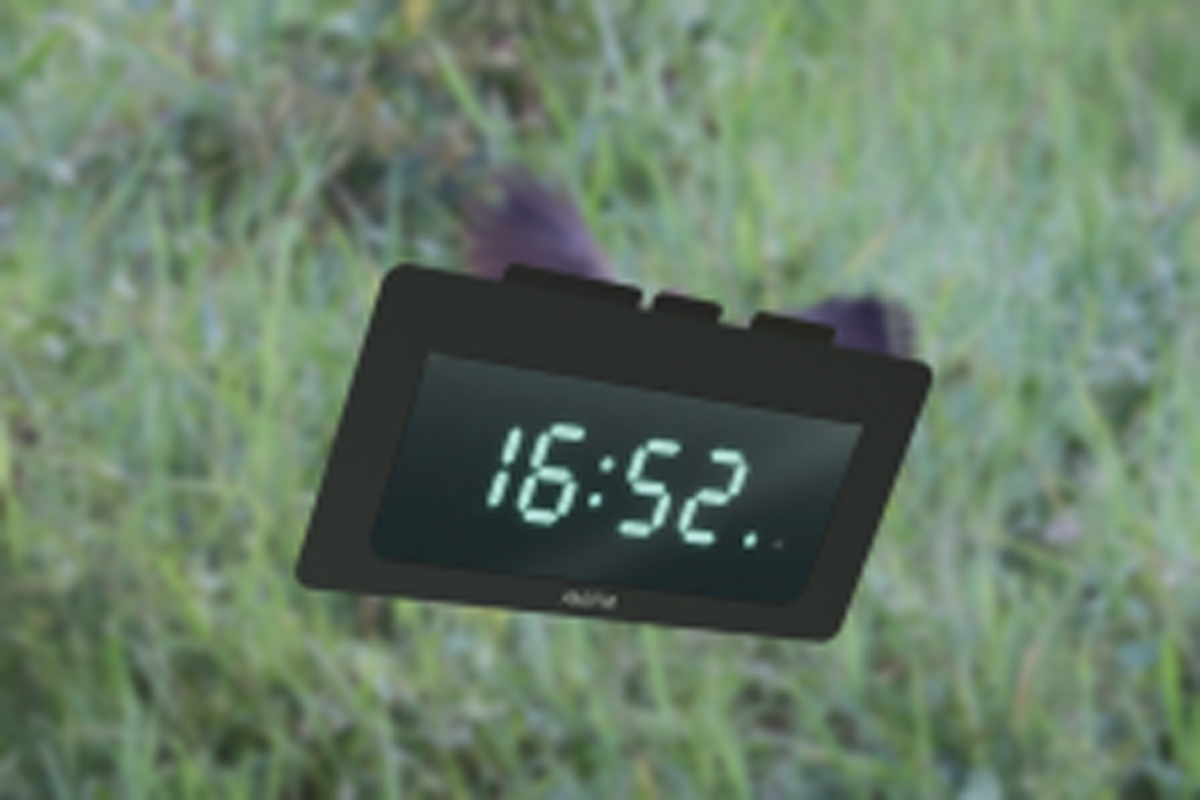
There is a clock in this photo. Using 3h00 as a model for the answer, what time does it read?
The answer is 16h52
